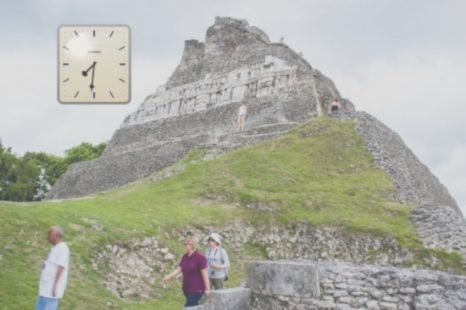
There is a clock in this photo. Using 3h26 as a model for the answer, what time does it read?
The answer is 7h31
